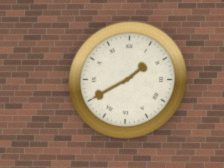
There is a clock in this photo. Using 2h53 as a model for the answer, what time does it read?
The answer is 1h40
